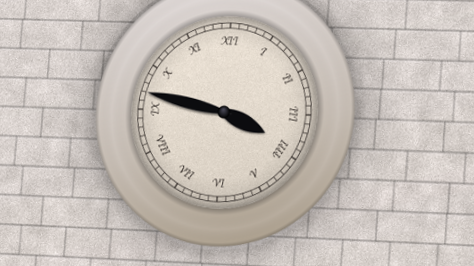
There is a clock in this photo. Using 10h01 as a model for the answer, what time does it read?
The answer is 3h47
